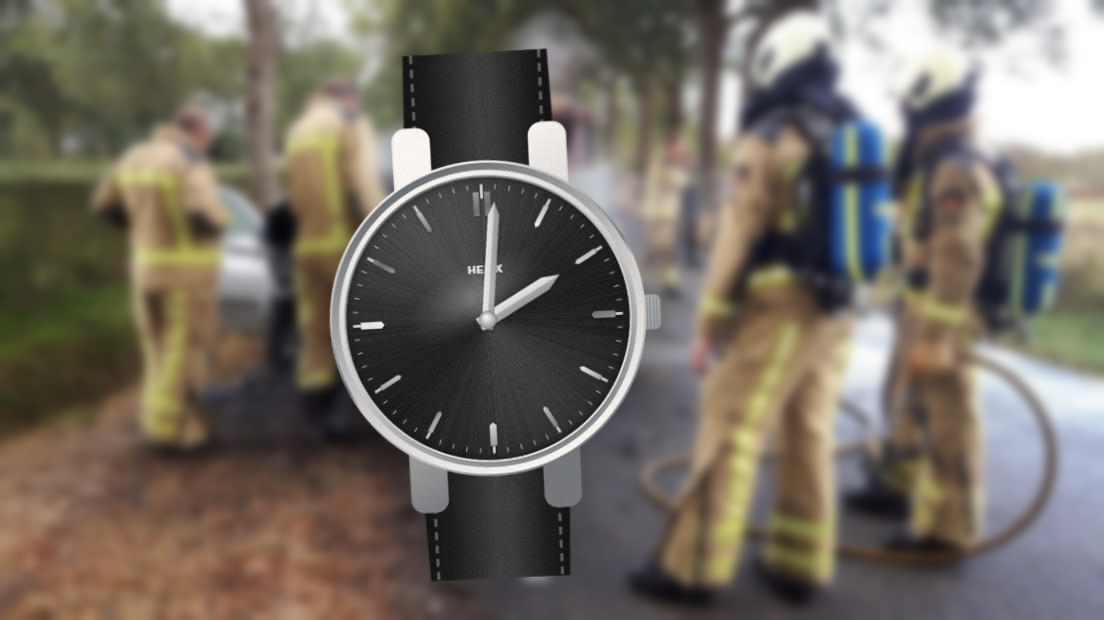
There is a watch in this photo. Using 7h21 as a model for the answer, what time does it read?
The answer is 2h01
